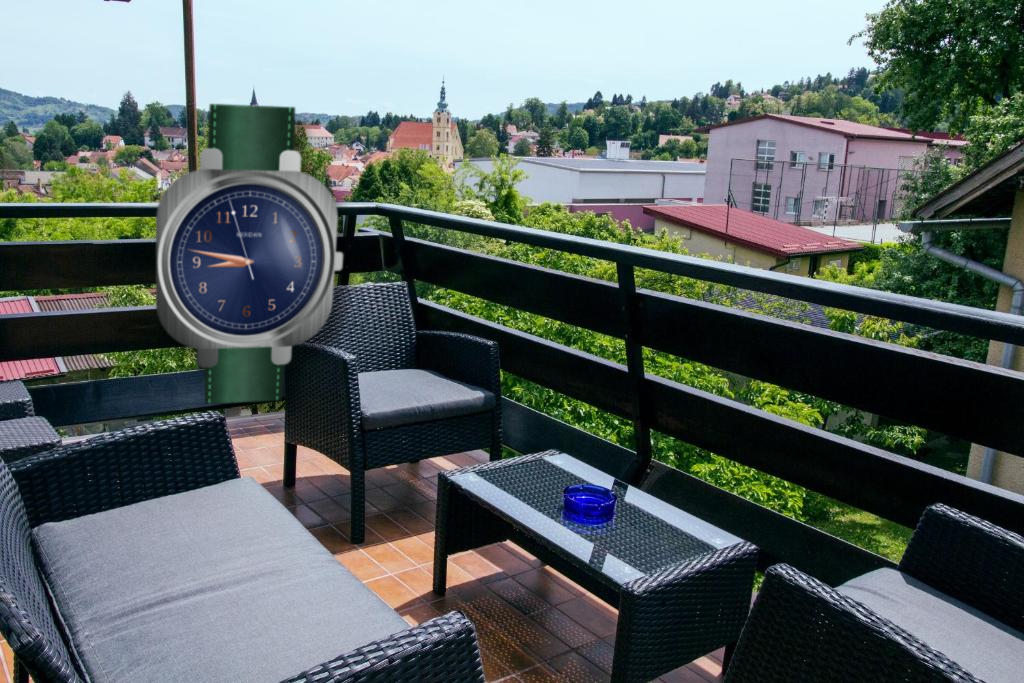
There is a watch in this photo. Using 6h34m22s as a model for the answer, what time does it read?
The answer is 8h46m57s
